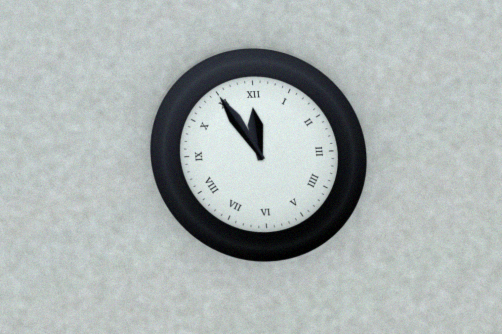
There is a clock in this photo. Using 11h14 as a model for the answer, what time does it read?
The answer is 11h55
